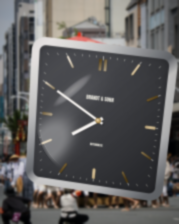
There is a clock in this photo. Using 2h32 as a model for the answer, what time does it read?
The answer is 7h50
